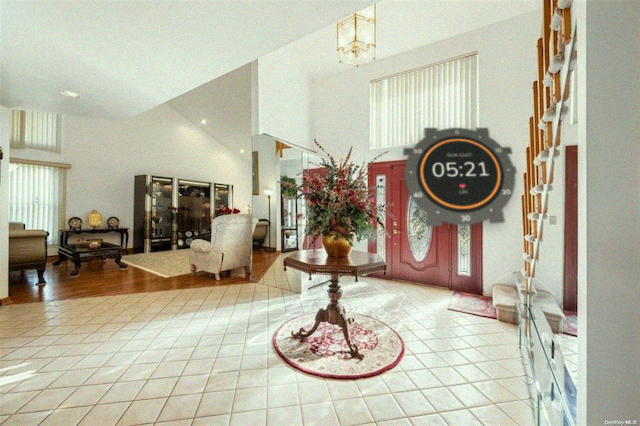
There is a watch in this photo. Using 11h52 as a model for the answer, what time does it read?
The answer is 5h21
